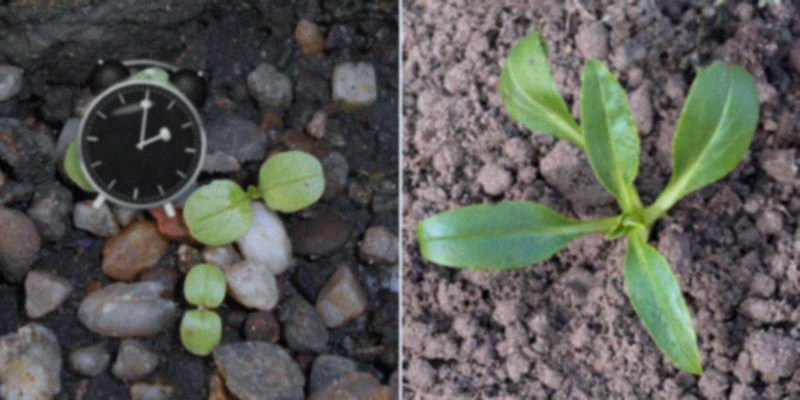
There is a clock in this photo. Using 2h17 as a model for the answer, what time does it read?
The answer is 2h00
